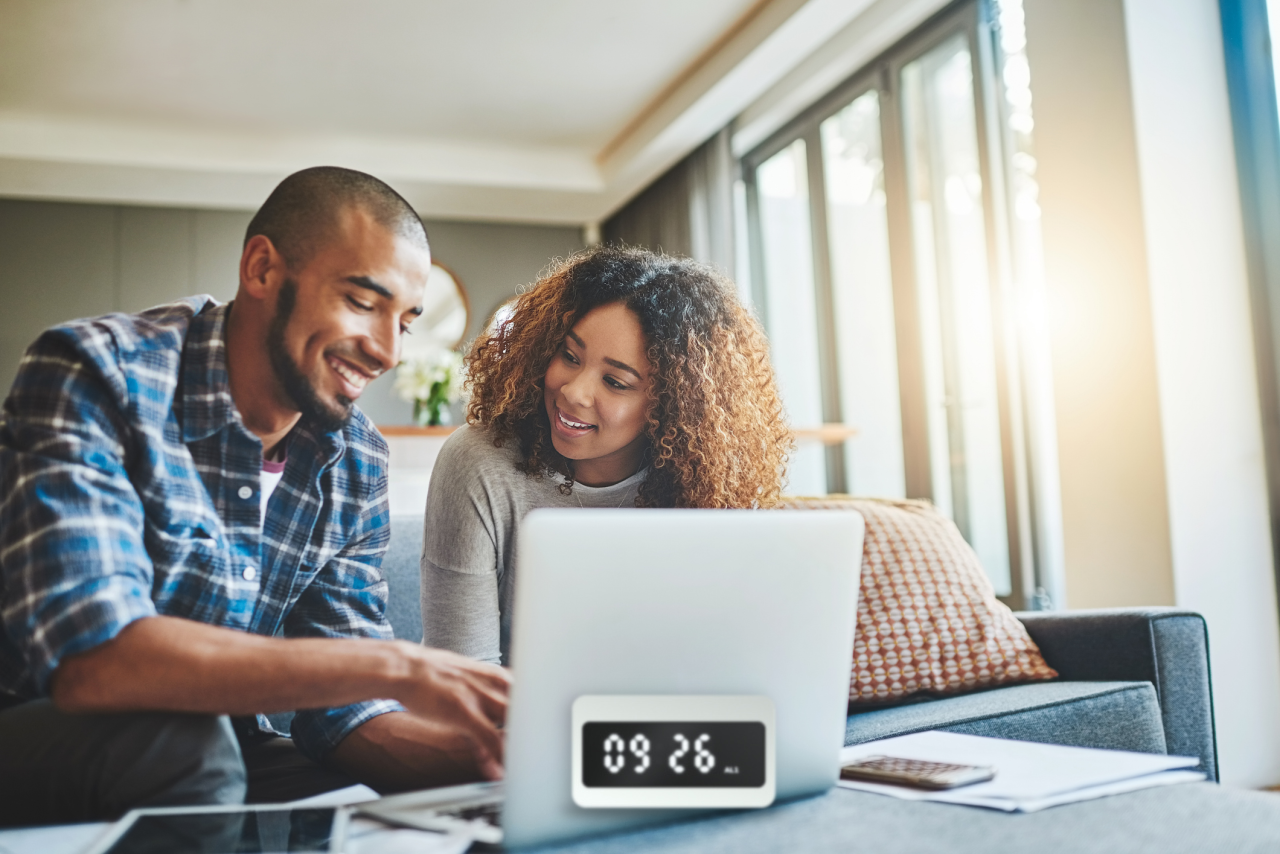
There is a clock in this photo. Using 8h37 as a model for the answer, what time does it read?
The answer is 9h26
